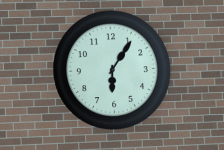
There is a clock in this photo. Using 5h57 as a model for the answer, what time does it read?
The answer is 6h06
